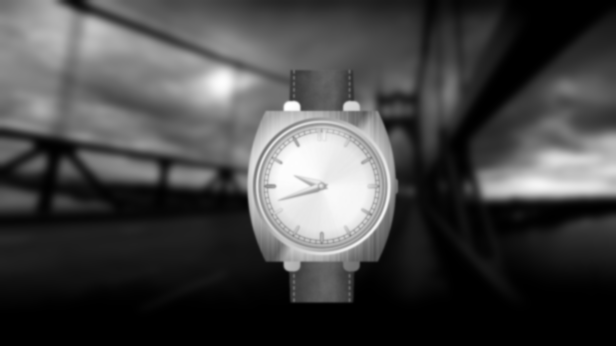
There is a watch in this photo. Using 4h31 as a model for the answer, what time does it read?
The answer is 9h42
